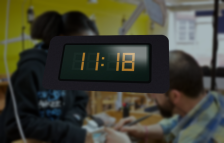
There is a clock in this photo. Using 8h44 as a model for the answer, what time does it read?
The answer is 11h18
